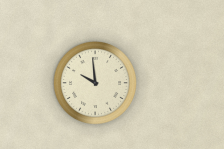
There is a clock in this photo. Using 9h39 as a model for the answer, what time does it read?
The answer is 9h59
